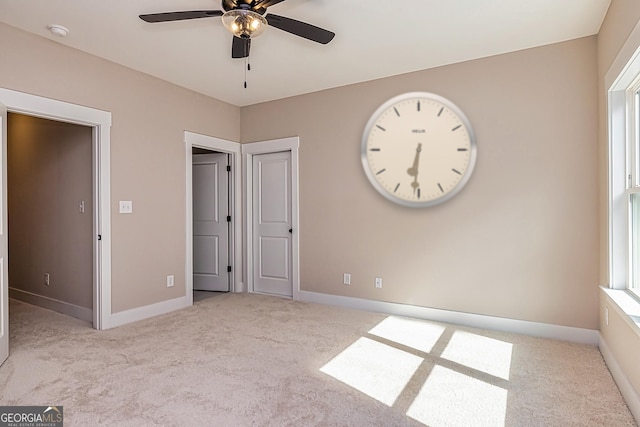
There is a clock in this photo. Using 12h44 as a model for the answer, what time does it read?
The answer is 6h31
